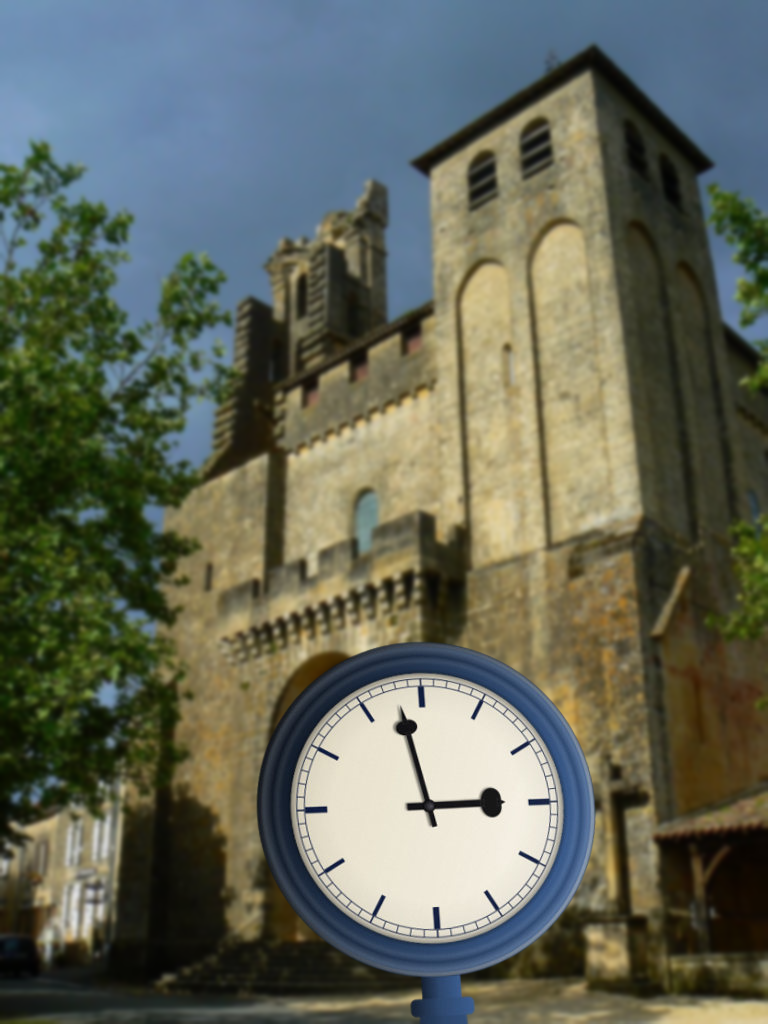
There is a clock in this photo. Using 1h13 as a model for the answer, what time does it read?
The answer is 2h58
